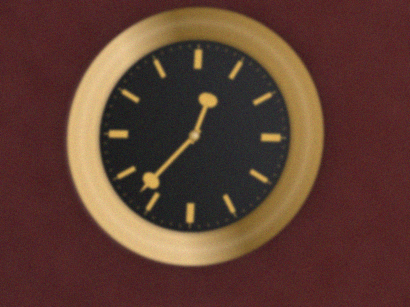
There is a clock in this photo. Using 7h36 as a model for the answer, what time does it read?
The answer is 12h37
